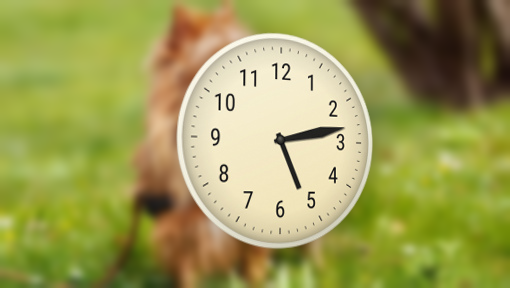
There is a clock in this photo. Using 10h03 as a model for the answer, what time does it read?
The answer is 5h13
